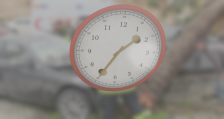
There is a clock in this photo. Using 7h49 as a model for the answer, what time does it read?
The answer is 1h35
